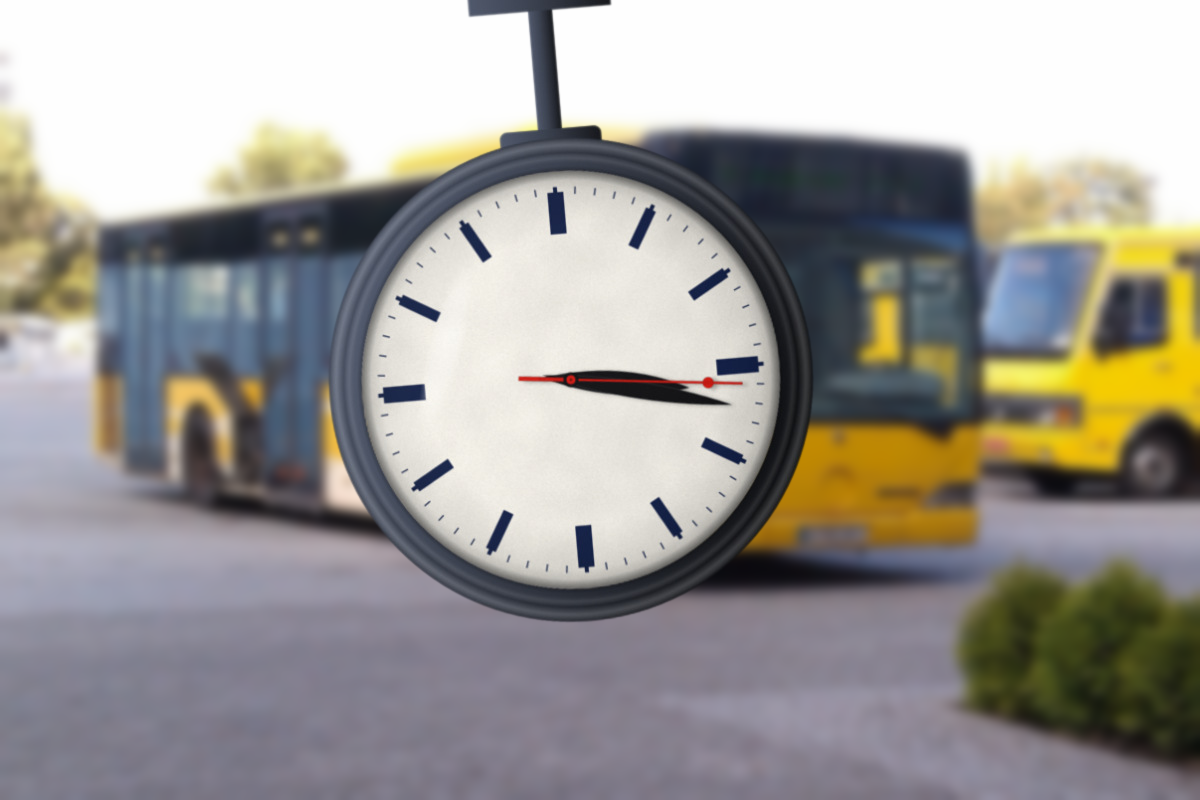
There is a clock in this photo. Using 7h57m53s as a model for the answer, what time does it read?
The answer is 3h17m16s
